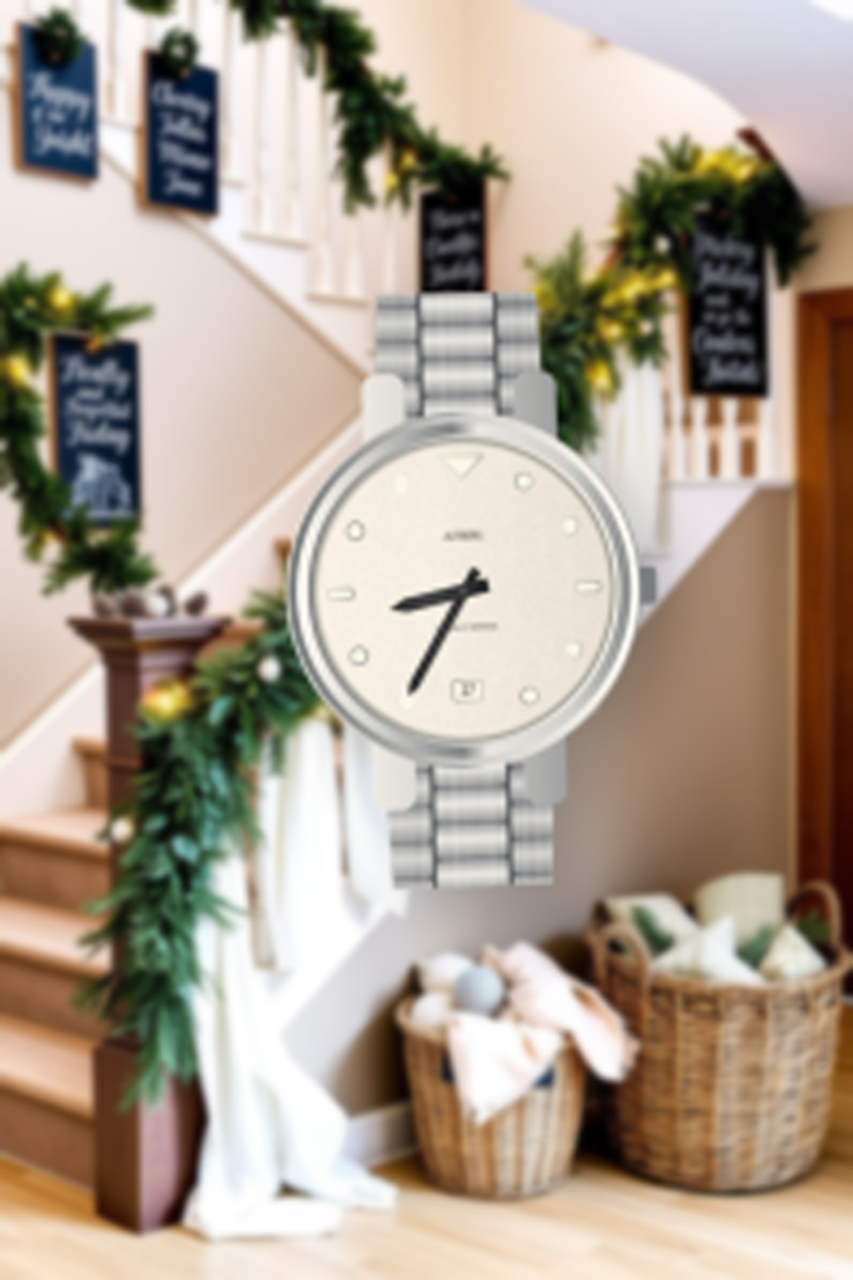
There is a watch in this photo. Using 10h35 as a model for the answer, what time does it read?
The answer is 8h35
